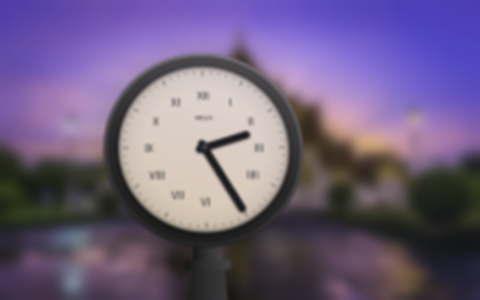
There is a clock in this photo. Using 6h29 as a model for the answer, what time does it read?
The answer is 2h25
